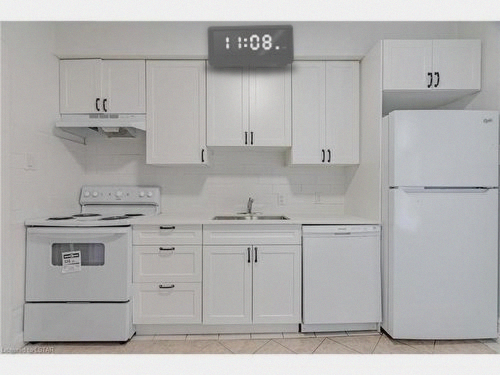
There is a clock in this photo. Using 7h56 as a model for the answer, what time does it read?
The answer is 11h08
